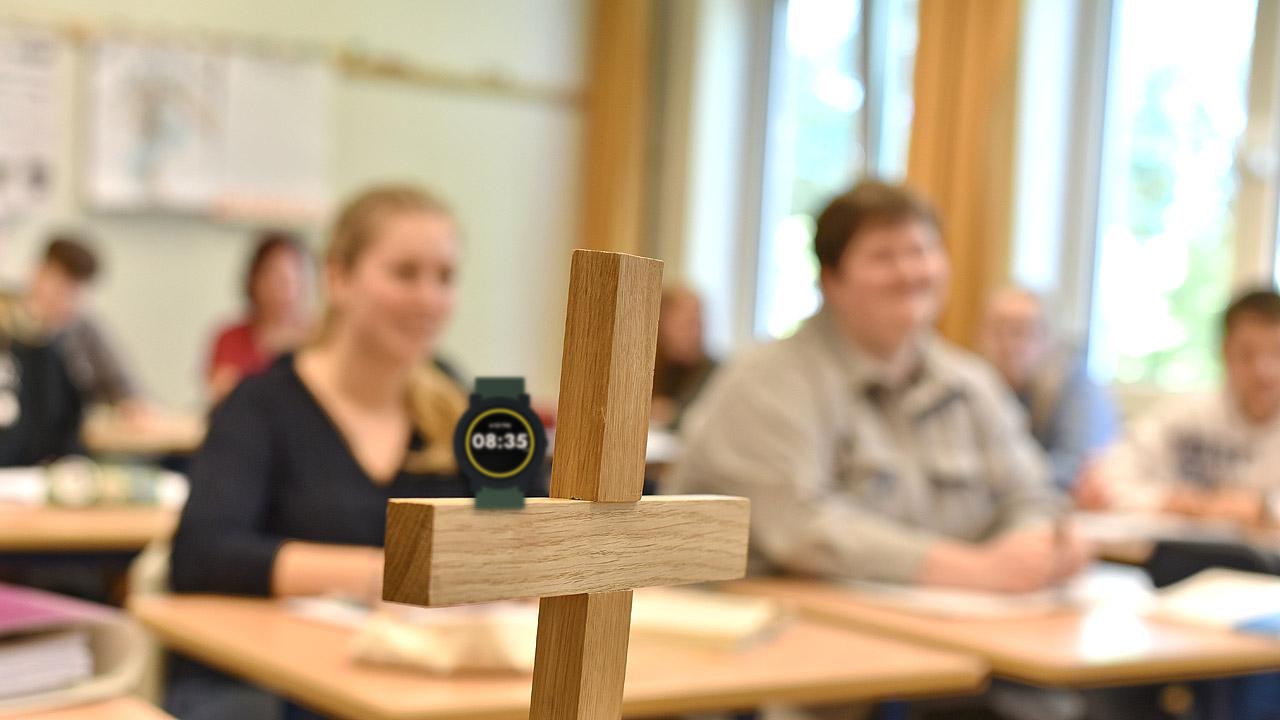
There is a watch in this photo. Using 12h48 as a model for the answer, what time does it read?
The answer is 8h35
